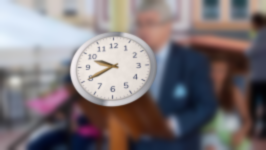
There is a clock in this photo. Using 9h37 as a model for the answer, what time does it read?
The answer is 9h40
